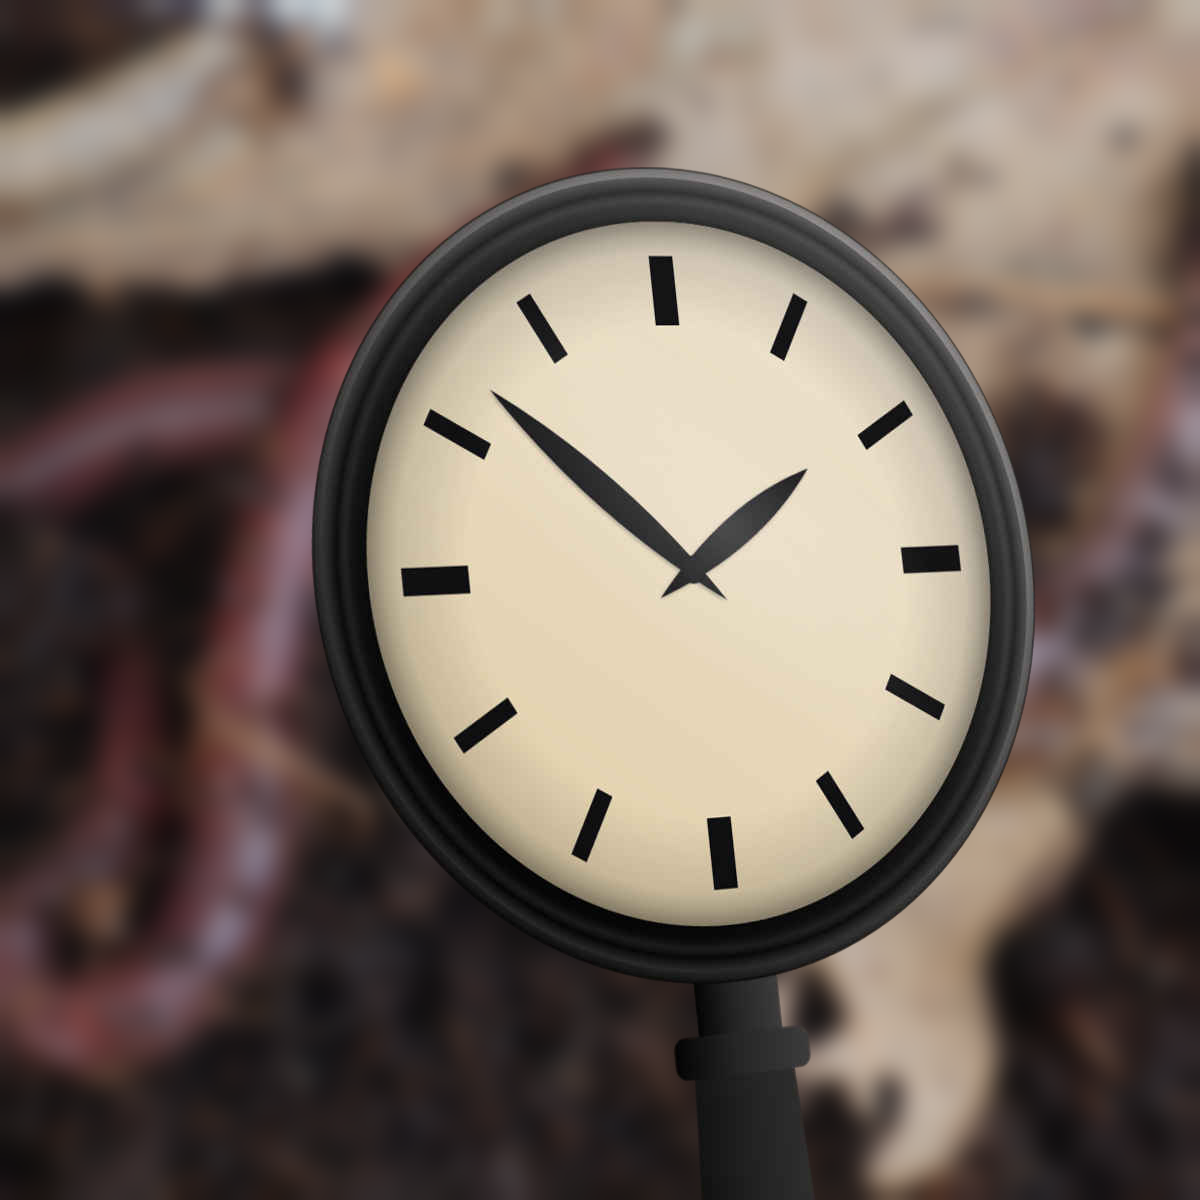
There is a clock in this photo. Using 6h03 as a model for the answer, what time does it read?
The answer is 1h52
